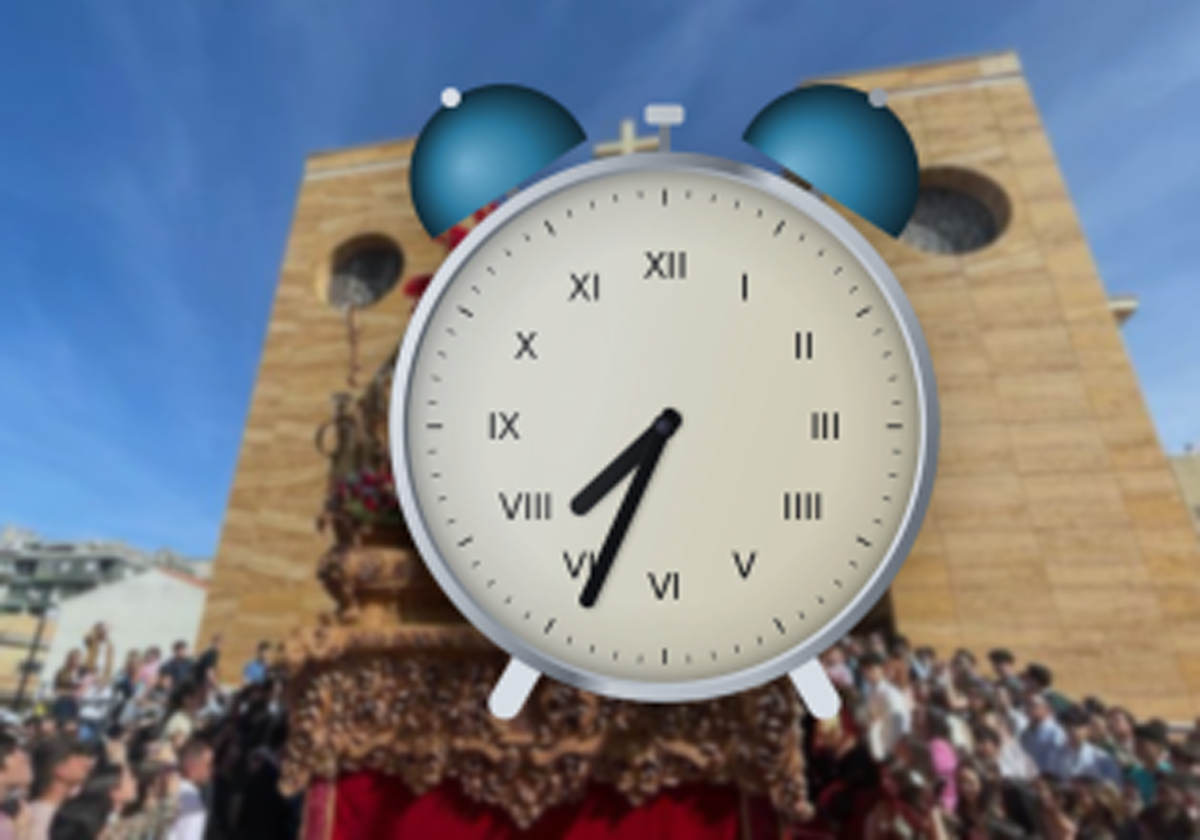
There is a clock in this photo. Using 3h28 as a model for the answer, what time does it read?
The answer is 7h34
